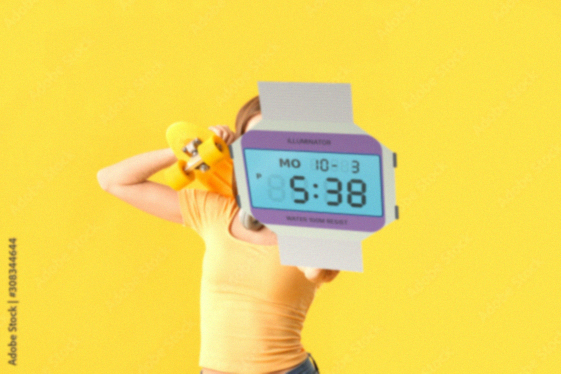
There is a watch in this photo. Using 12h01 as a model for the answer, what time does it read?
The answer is 5h38
